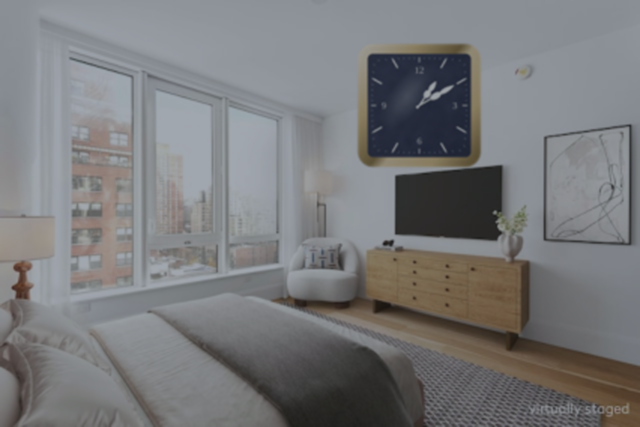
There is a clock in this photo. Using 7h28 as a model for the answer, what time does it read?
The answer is 1h10
